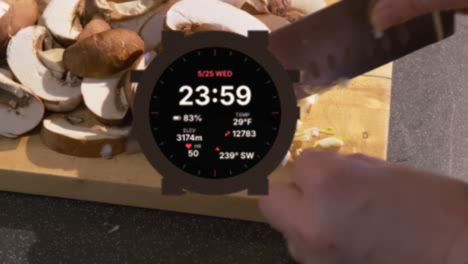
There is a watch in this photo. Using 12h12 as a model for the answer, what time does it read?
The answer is 23h59
